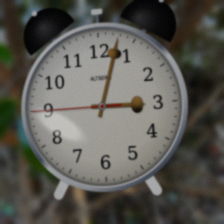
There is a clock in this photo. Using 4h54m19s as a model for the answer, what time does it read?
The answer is 3h02m45s
